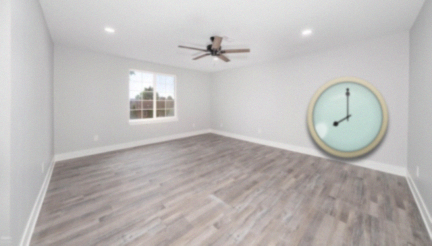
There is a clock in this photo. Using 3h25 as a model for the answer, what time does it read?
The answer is 8h00
